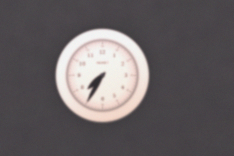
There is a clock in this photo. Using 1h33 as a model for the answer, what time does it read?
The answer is 7h35
